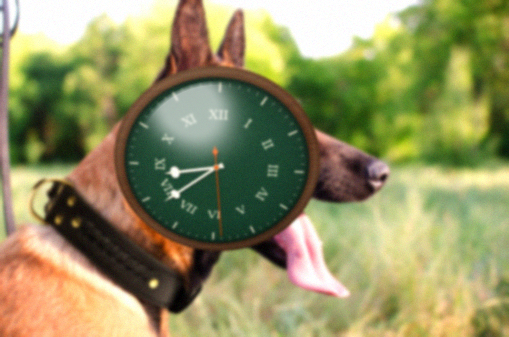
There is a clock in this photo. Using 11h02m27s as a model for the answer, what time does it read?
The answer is 8h38m29s
